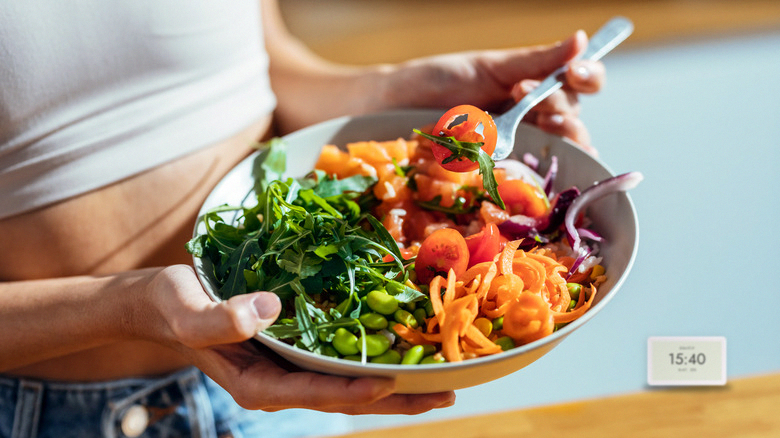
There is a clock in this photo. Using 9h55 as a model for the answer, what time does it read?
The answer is 15h40
